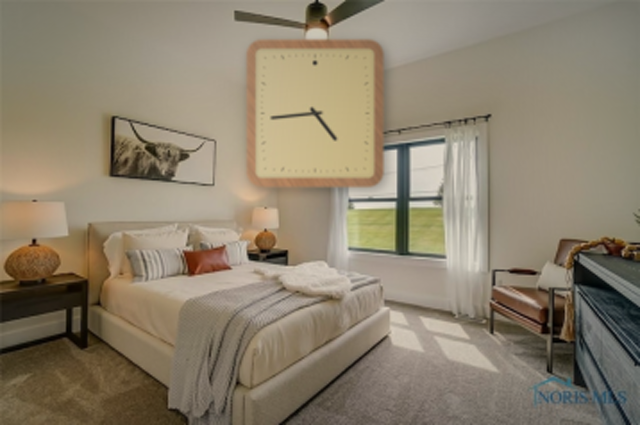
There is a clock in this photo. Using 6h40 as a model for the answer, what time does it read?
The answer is 4h44
